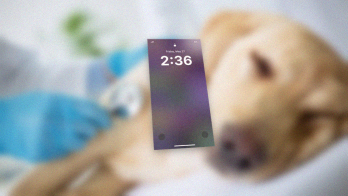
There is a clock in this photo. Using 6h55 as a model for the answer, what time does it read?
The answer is 2h36
